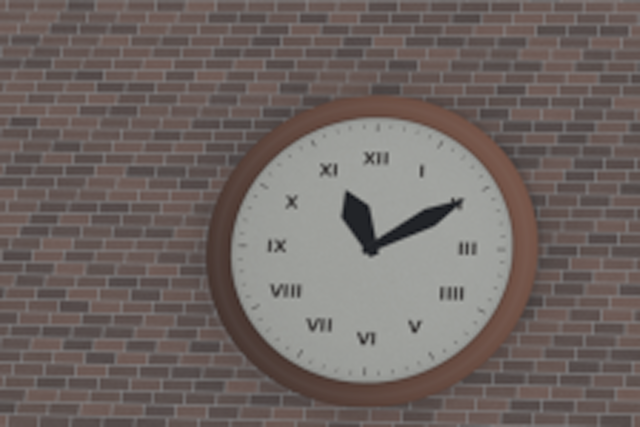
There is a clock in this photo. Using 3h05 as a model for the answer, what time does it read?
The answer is 11h10
